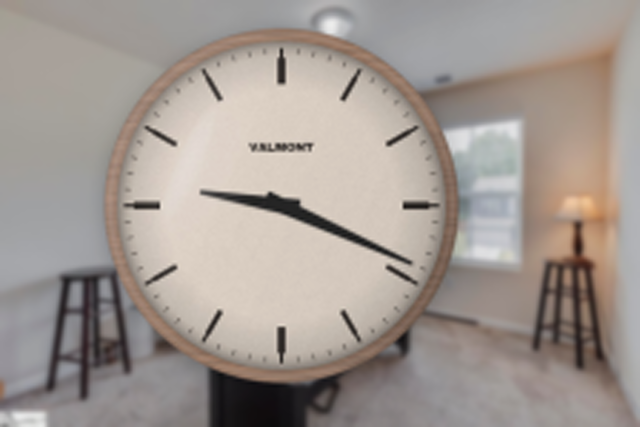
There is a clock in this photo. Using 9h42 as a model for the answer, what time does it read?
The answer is 9h19
